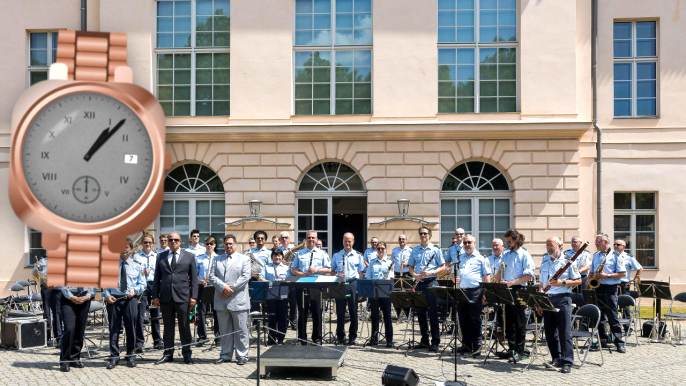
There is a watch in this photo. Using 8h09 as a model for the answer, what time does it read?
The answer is 1h07
